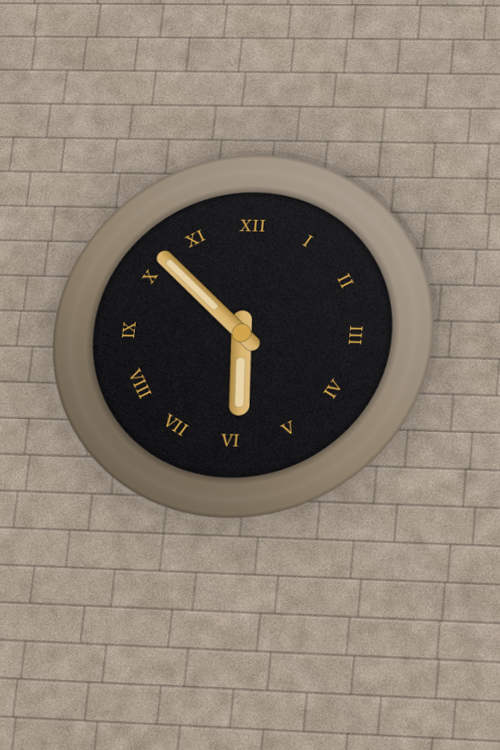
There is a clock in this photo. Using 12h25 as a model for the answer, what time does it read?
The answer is 5h52
